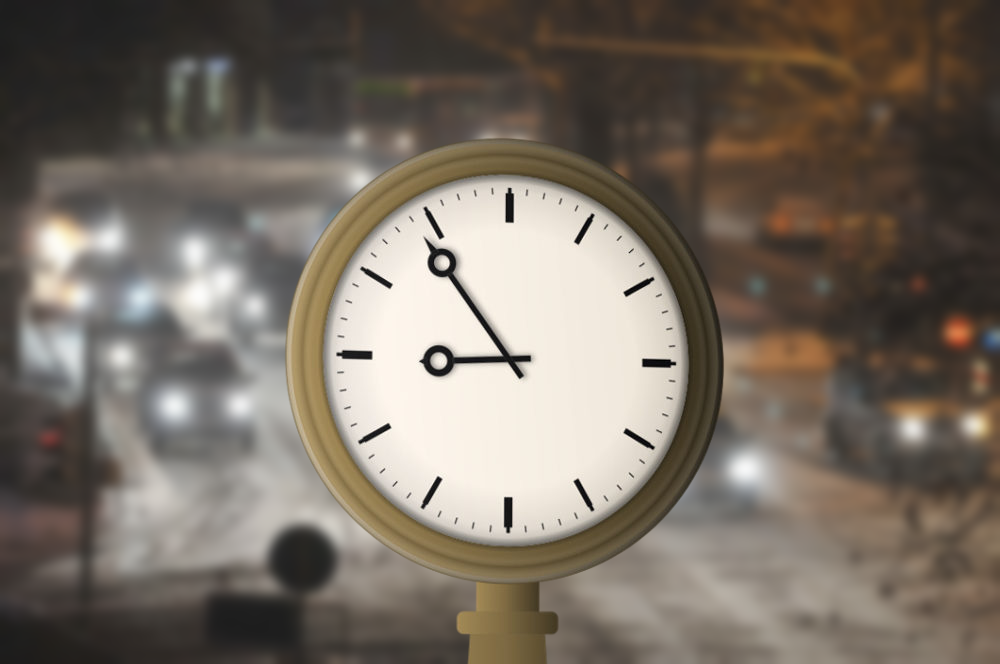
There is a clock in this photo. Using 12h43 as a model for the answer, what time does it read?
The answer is 8h54
